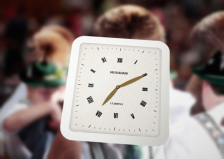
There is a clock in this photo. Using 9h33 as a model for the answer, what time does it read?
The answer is 7h10
